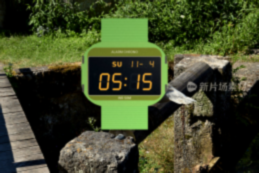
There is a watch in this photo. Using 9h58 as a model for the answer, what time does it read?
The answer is 5h15
